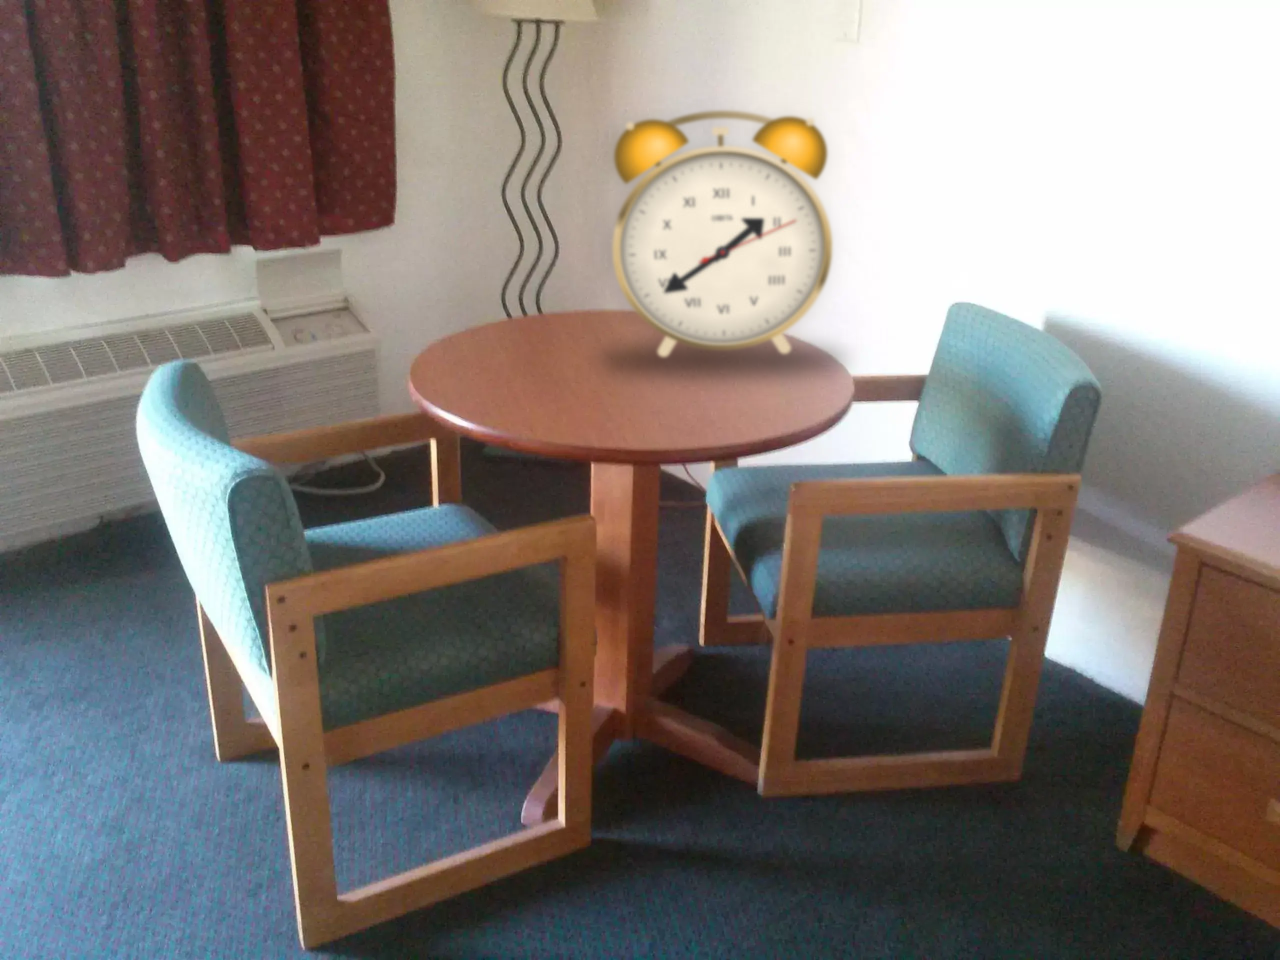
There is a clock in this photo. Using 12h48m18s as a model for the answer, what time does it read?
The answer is 1h39m11s
